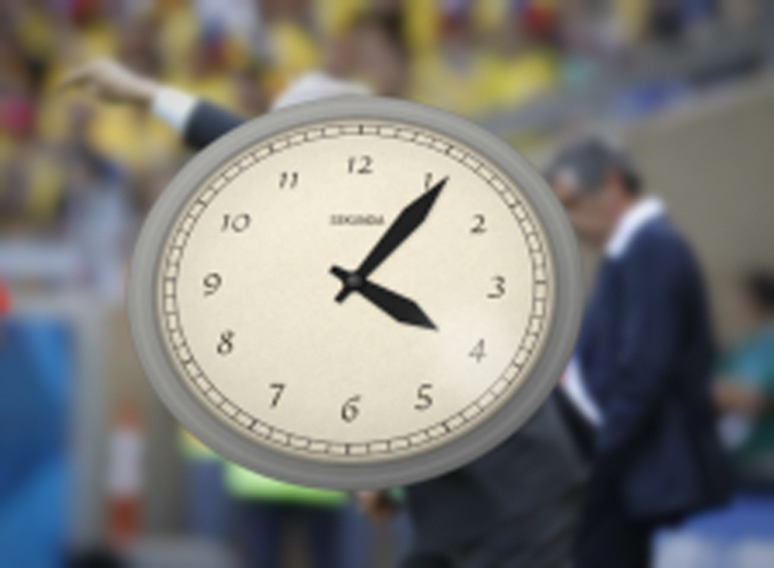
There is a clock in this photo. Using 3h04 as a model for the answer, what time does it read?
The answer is 4h06
